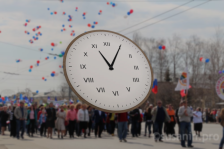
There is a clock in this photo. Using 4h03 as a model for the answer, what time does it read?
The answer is 11h05
